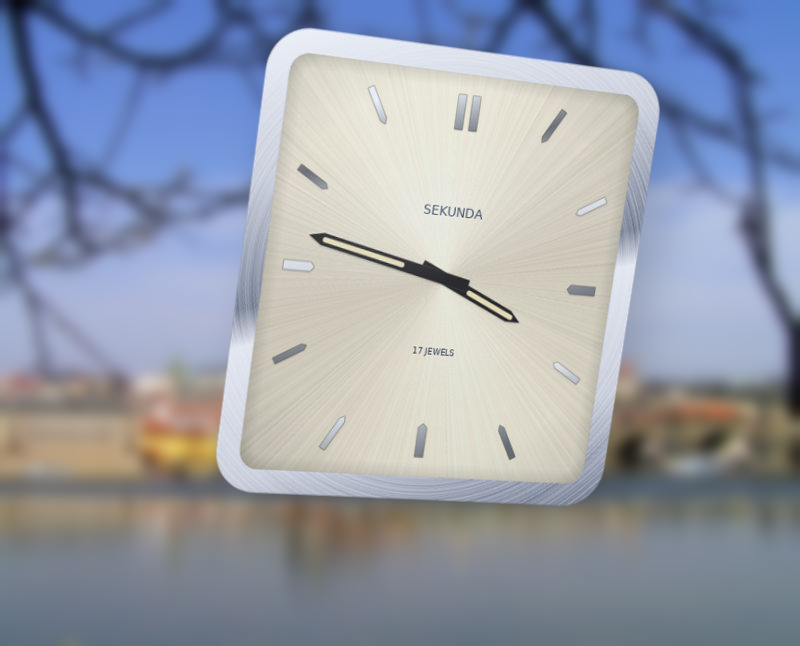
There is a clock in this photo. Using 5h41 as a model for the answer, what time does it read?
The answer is 3h47
